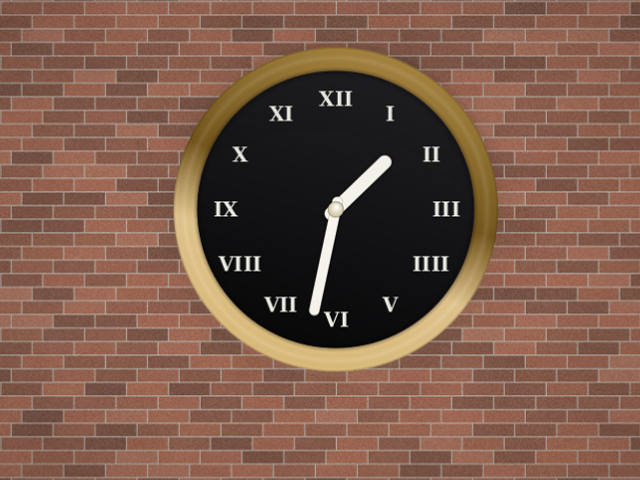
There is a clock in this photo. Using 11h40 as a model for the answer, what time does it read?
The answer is 1h32
